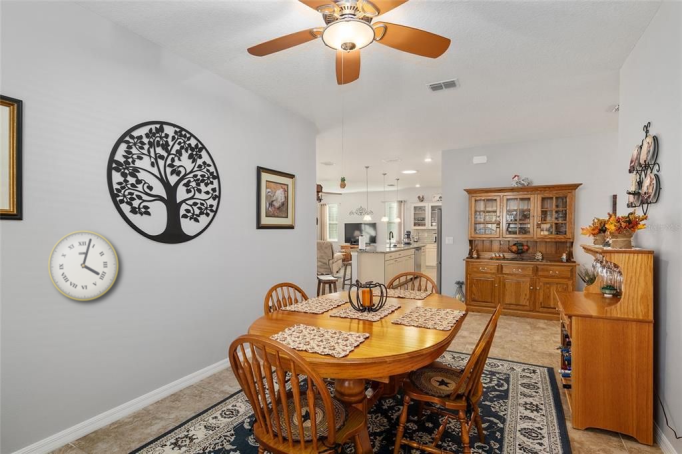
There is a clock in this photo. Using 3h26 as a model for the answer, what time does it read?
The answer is 4h03
